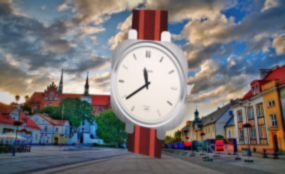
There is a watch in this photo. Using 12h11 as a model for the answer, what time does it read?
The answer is 11h39
